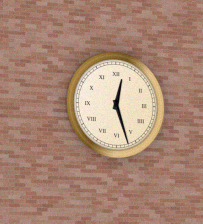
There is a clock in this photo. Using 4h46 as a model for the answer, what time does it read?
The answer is 12h27
